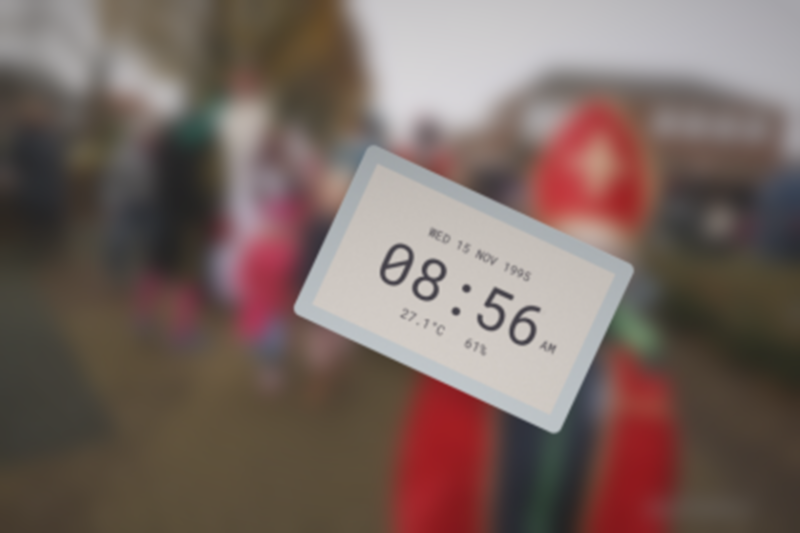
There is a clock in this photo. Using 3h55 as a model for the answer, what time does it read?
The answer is 8h56
